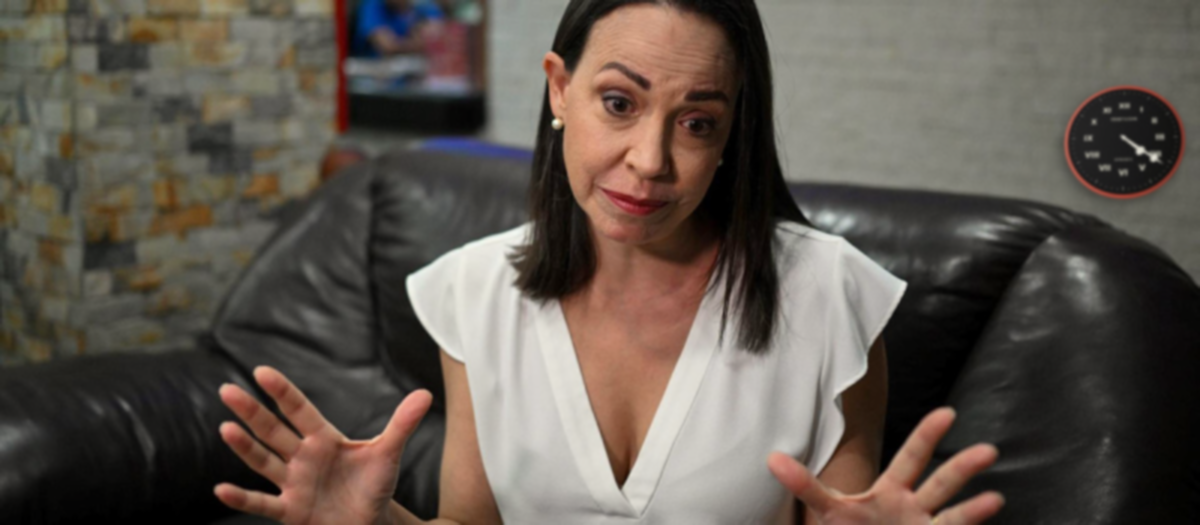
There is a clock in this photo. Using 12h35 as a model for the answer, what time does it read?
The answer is 4h21
